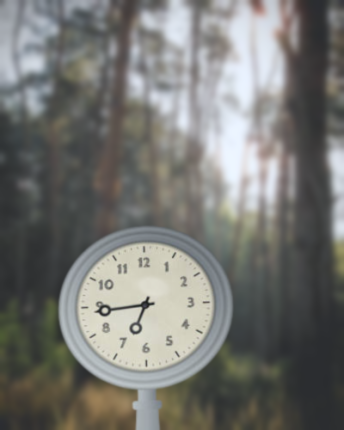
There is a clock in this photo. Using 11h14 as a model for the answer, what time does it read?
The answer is 6h44
